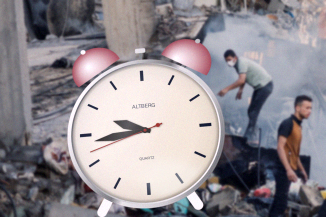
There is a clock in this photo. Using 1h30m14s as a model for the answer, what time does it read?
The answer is 9h43m42s
